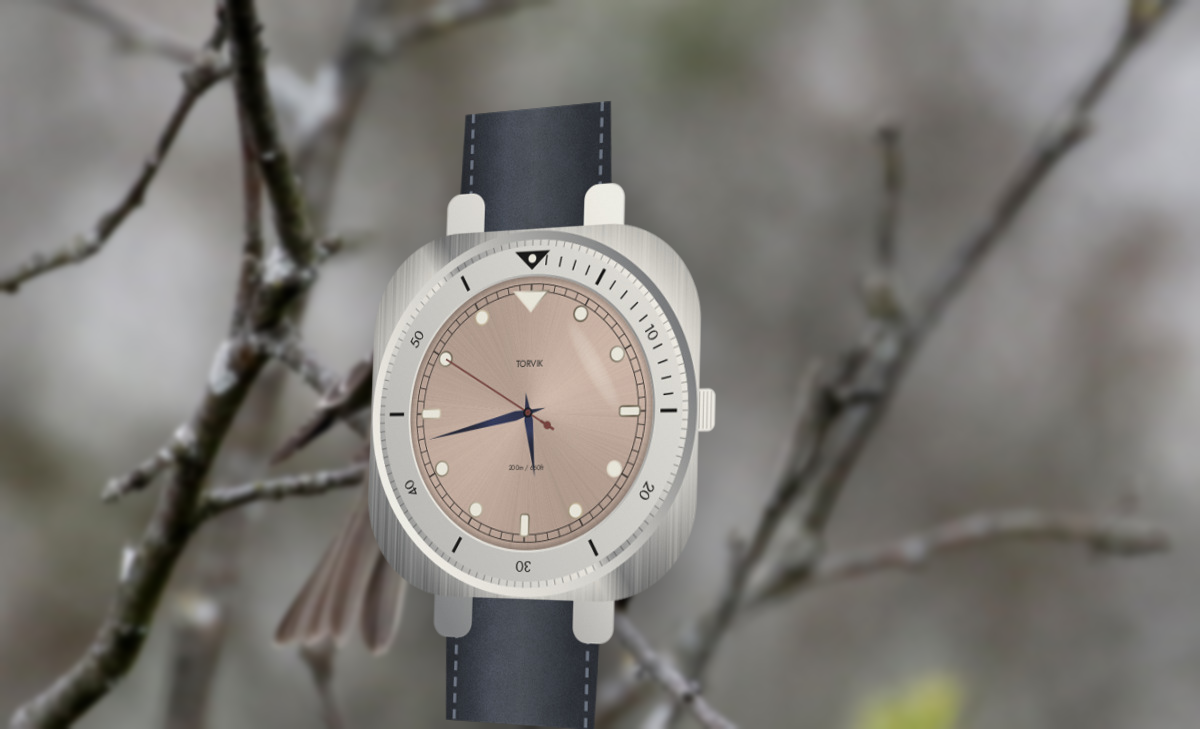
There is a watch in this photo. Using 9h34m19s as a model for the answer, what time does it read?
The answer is 5h42m50s
